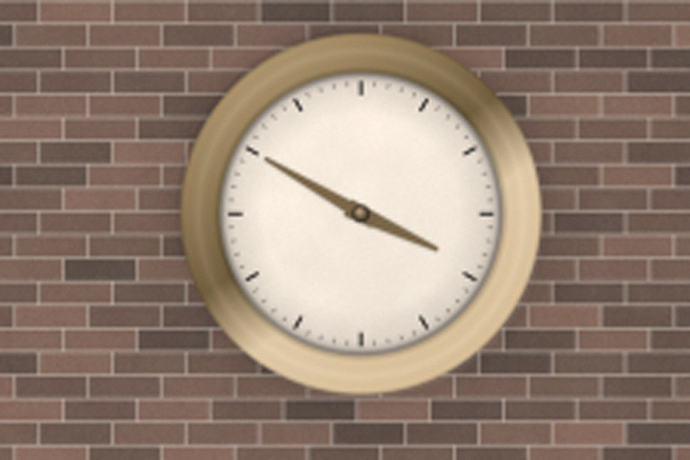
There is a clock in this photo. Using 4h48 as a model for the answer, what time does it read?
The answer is 3h50
